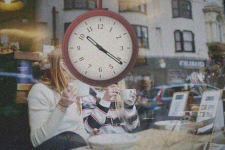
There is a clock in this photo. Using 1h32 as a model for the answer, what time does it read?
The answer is 10h21
